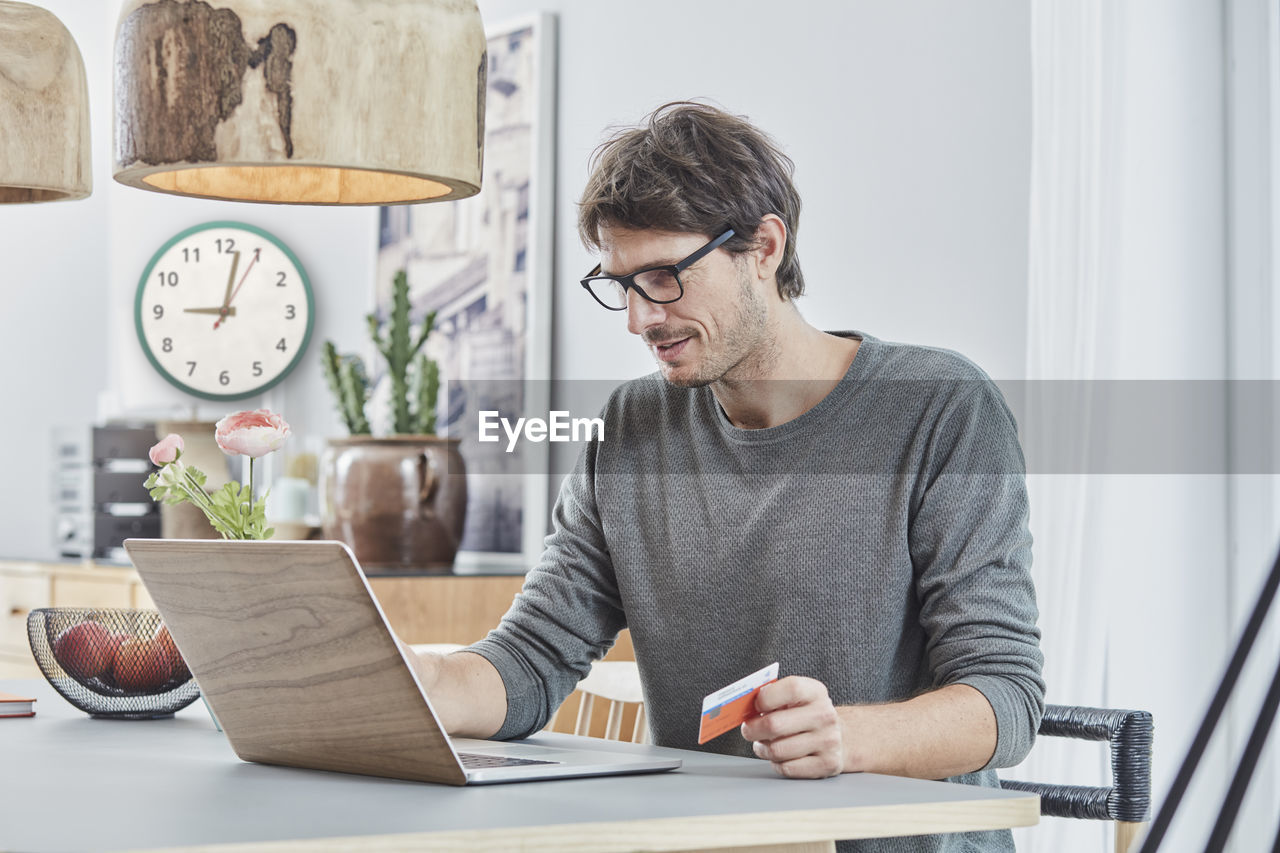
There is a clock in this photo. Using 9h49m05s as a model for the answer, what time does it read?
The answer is 9h02m05s
